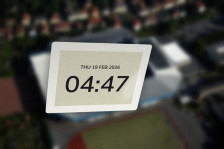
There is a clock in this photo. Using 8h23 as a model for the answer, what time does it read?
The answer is 4h47
